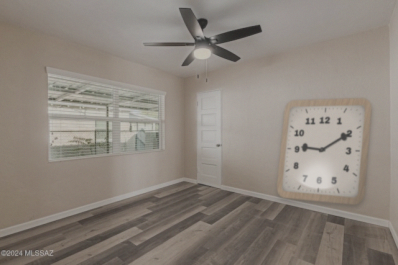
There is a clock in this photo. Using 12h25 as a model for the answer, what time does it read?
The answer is 9h10
